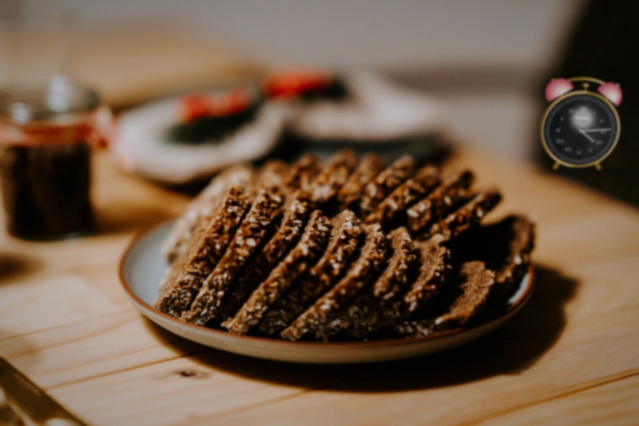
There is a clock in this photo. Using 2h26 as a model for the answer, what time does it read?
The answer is 4h14
